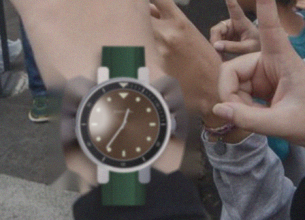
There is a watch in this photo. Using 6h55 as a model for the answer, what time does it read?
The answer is 12h36
